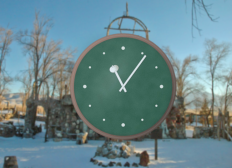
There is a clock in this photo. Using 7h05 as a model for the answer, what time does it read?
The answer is 11h06
